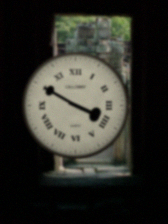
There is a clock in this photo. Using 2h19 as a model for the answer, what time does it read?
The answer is 3h50
